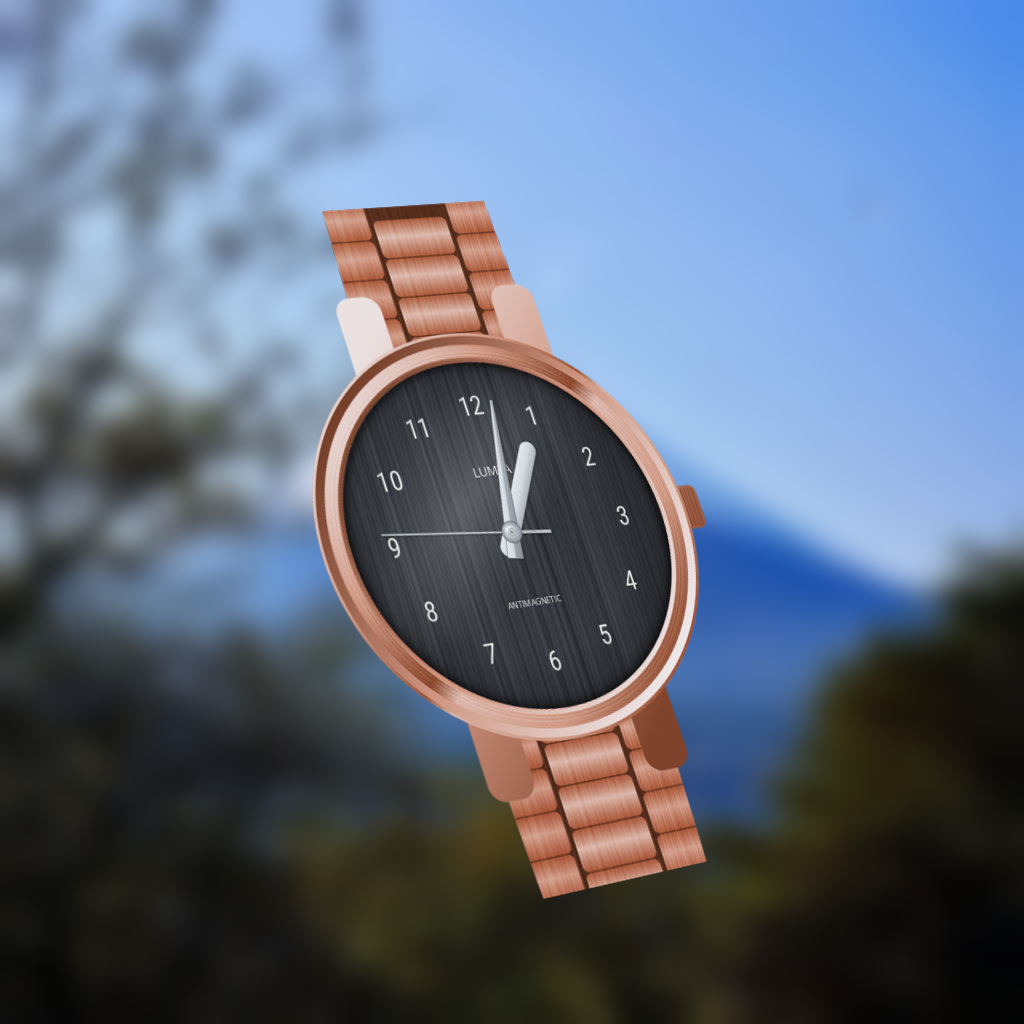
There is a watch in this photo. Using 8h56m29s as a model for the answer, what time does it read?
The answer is 1h01m46s
